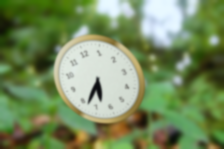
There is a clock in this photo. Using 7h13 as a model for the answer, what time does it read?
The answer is 6h38
